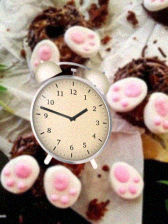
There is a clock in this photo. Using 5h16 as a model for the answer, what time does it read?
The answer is 1h47
